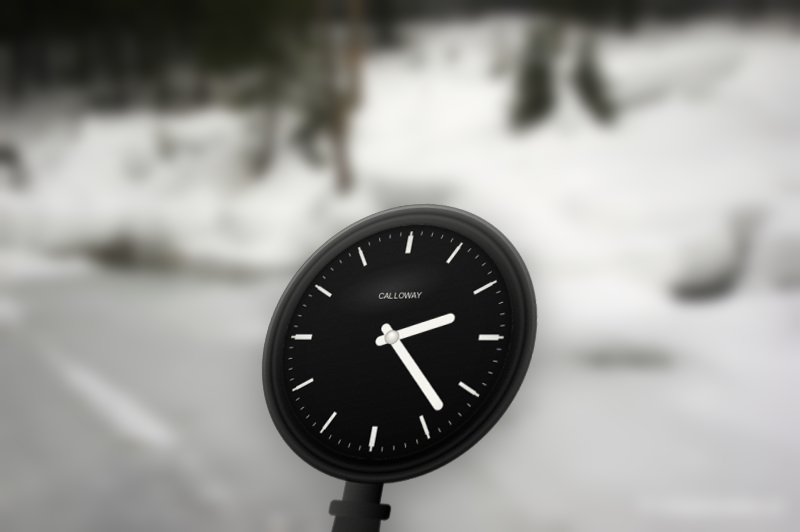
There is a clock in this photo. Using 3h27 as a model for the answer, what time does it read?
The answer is 2h23
